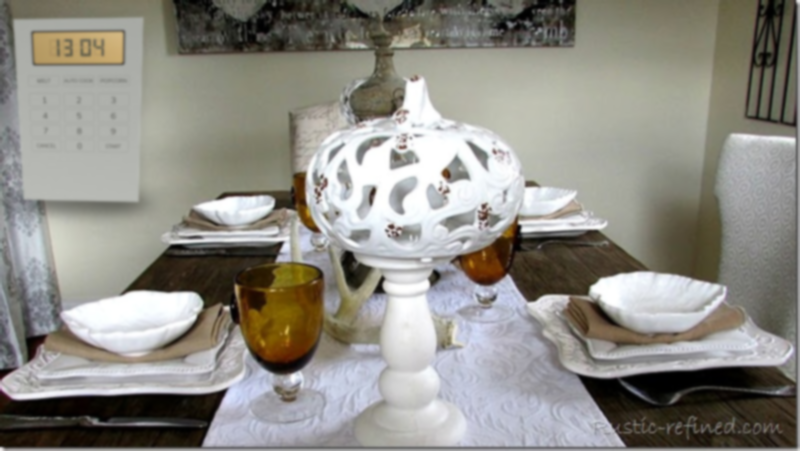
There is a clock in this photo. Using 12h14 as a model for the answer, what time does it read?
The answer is 13h04
